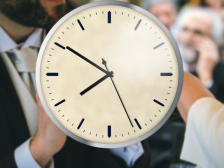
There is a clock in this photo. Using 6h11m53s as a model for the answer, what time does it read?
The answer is 7h50m26s
